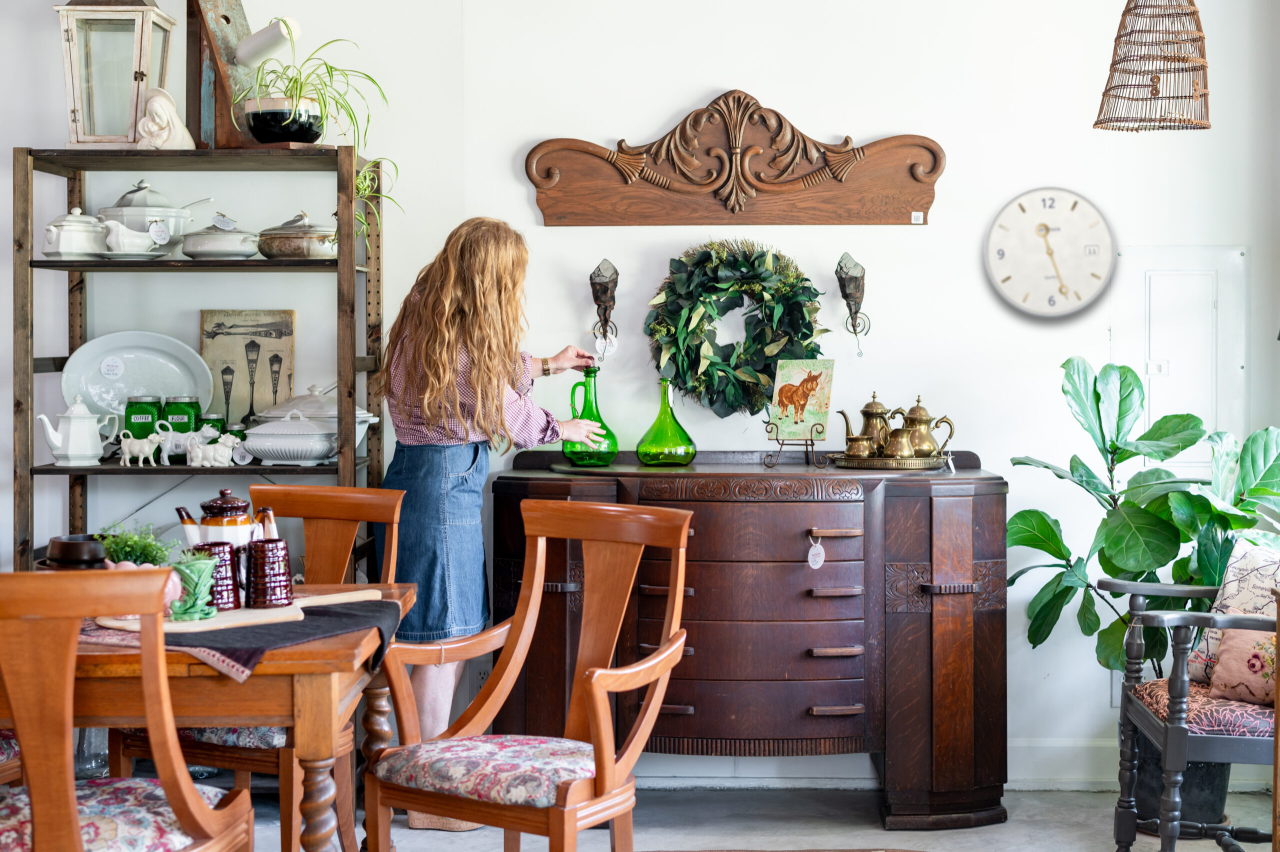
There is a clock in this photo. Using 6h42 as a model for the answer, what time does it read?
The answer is 11h27
